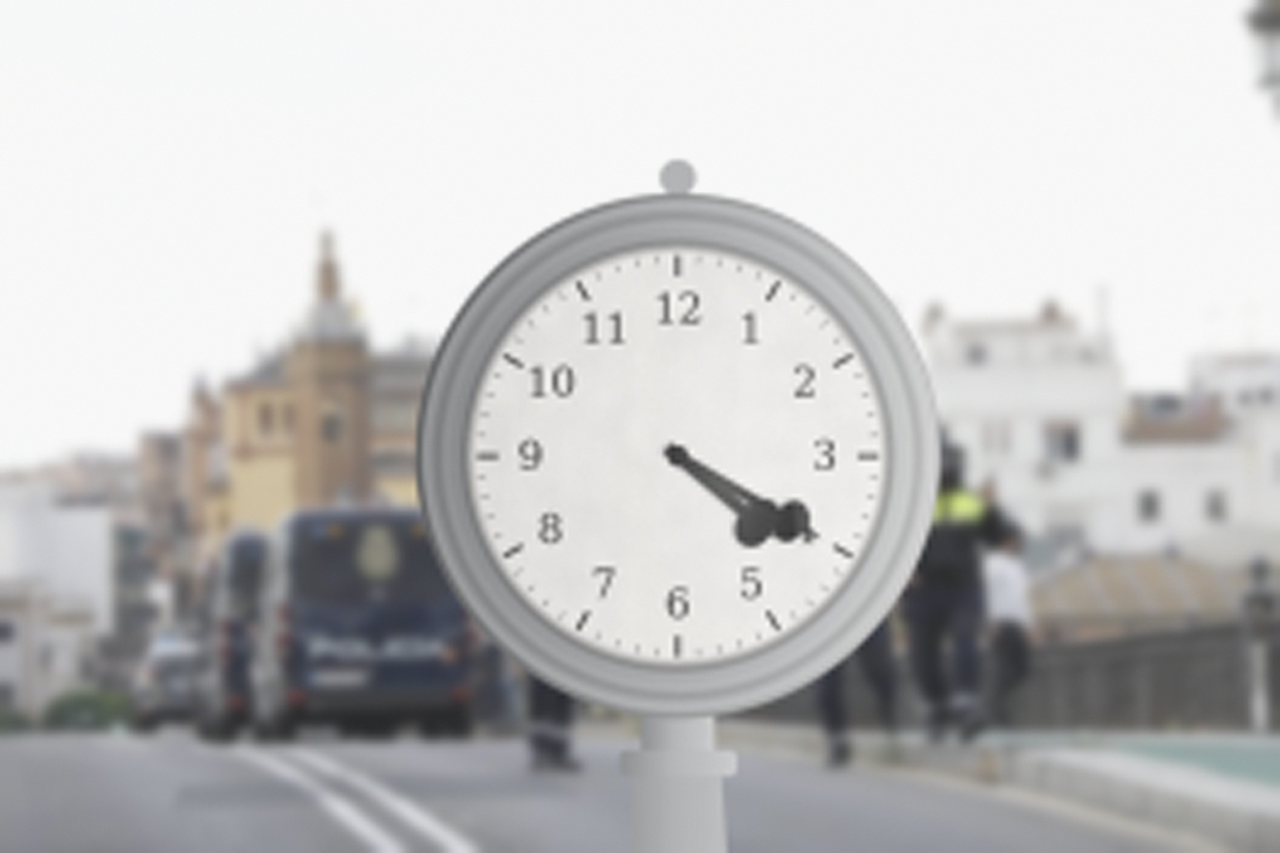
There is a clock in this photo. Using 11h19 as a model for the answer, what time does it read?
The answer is 4h20
